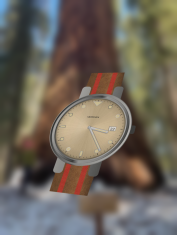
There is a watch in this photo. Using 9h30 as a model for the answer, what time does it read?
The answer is 3h24
